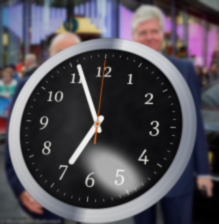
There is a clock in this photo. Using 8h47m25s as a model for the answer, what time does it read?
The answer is 6h56m00s
